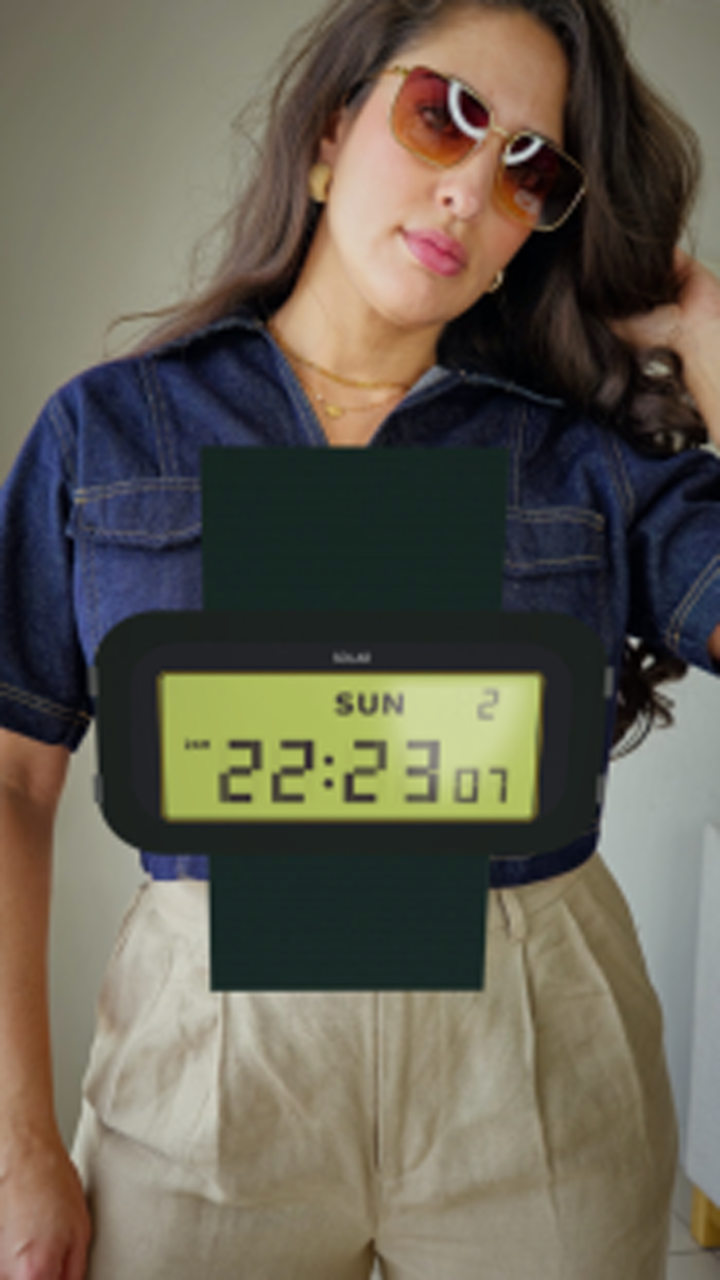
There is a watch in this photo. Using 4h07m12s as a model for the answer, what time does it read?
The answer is 22h23m07s
